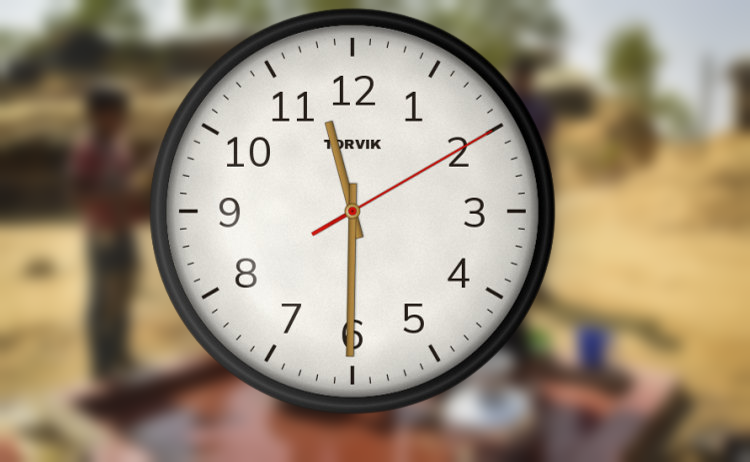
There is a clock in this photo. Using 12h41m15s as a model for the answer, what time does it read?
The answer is 11h30m10s
